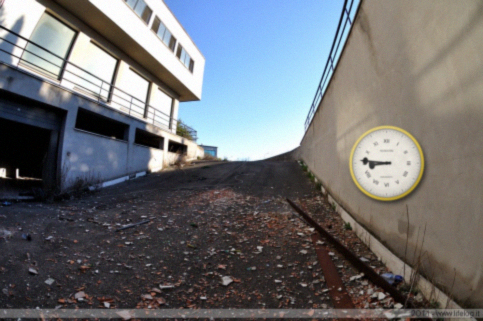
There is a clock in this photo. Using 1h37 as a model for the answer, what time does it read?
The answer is 8h46
